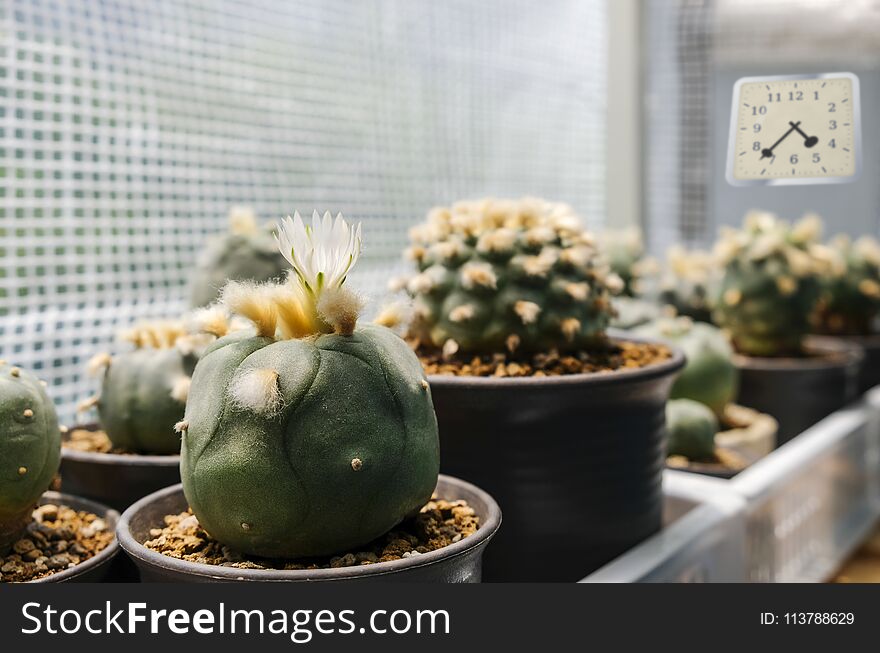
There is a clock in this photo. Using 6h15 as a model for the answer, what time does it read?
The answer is 4h37
